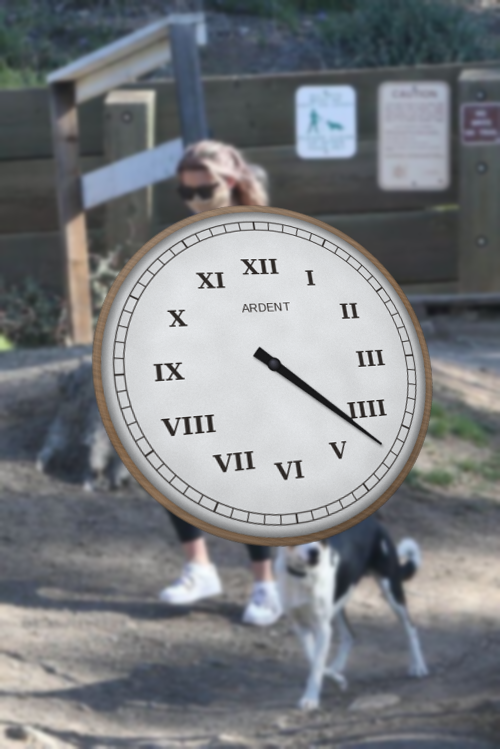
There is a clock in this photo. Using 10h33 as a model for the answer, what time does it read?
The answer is 4h22
